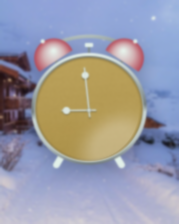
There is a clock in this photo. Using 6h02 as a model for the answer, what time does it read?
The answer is 8h59
